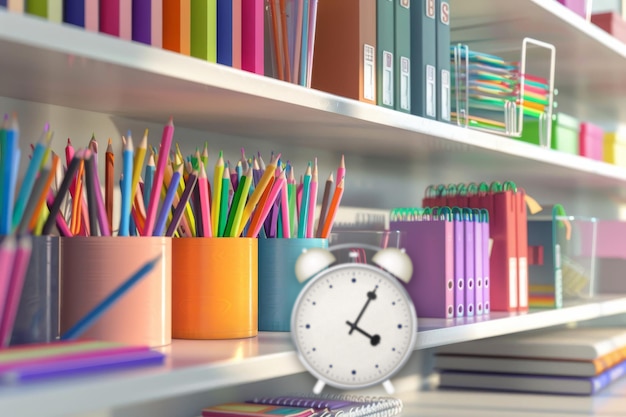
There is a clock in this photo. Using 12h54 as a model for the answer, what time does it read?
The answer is 4h05
